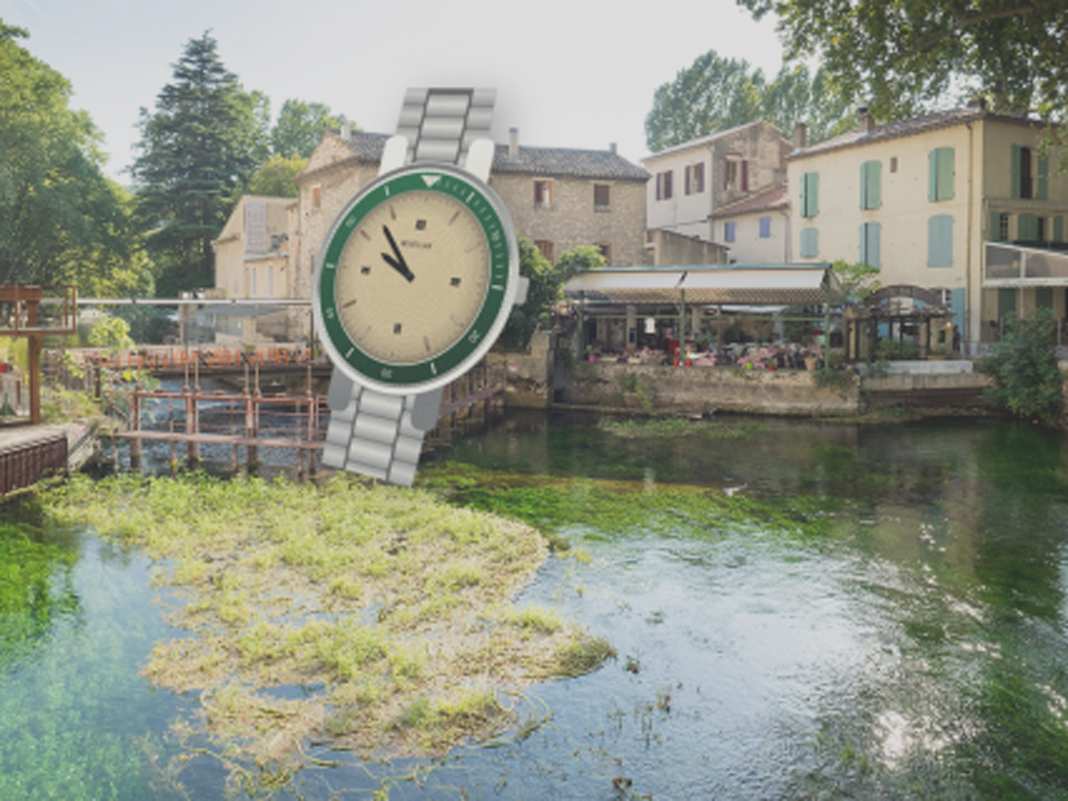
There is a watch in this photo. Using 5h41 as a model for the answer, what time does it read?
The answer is 9h53
